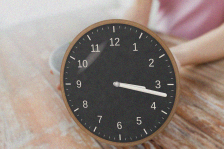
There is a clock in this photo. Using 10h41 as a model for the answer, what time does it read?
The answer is 3h17
